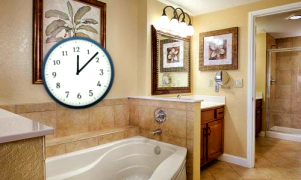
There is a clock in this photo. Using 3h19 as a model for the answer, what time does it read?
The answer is 12h08
